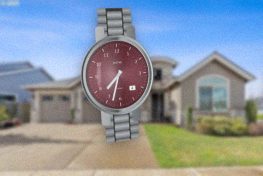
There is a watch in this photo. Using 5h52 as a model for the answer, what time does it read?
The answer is 7h33
